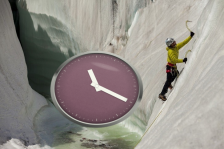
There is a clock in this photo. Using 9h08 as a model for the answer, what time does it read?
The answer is 11h20
